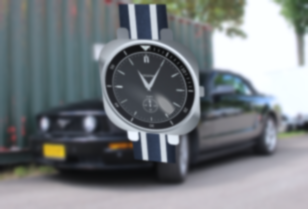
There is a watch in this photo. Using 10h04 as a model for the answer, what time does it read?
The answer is 11h05
